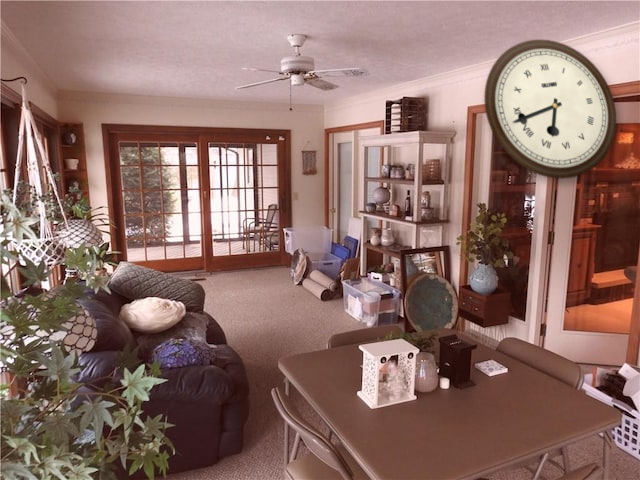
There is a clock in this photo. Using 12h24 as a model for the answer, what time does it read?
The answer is 6h43
